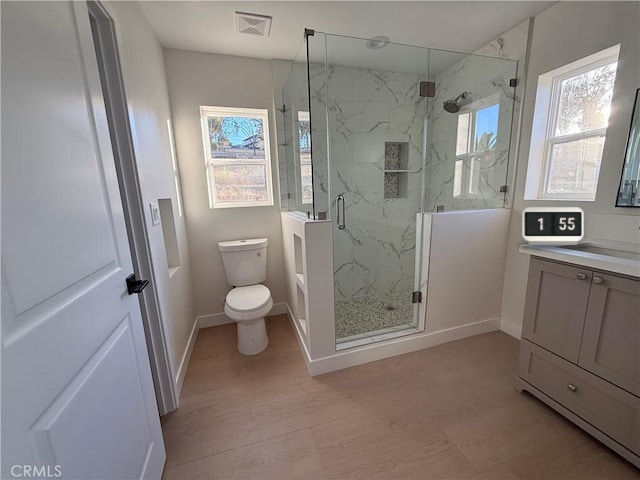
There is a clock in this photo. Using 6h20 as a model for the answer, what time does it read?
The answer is 1h55
